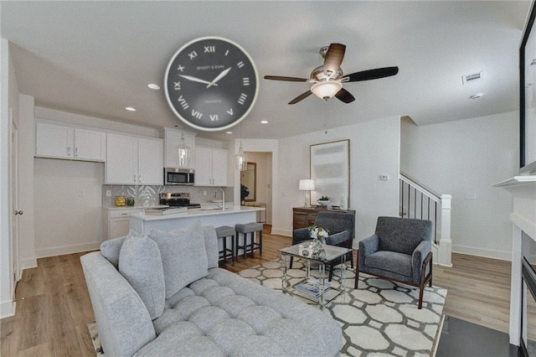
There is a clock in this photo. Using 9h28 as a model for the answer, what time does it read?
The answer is 1h48
